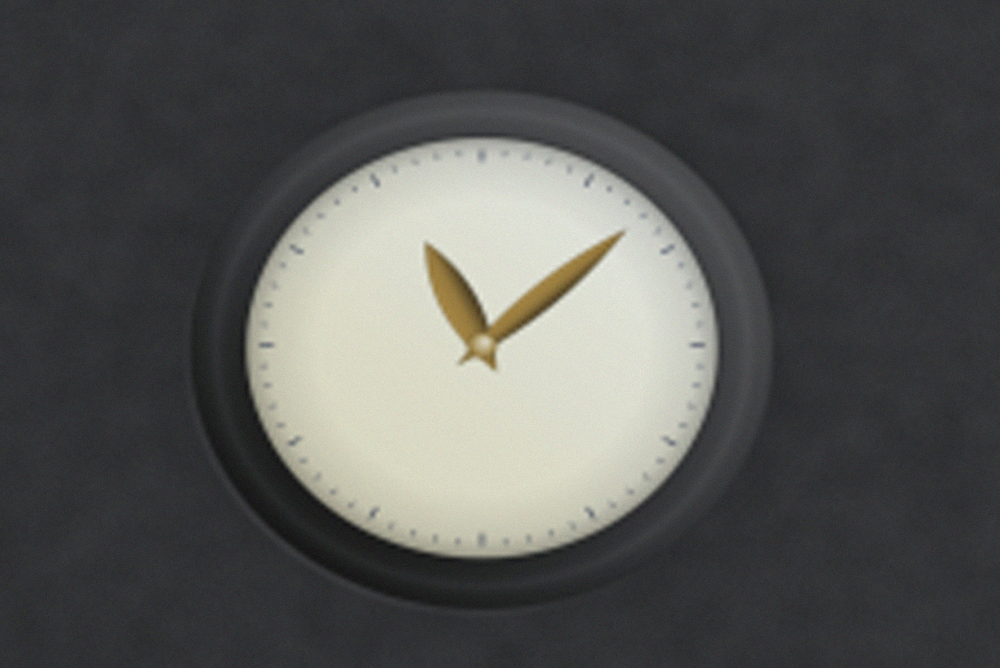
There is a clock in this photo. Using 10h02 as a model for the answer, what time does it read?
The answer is 11h08
